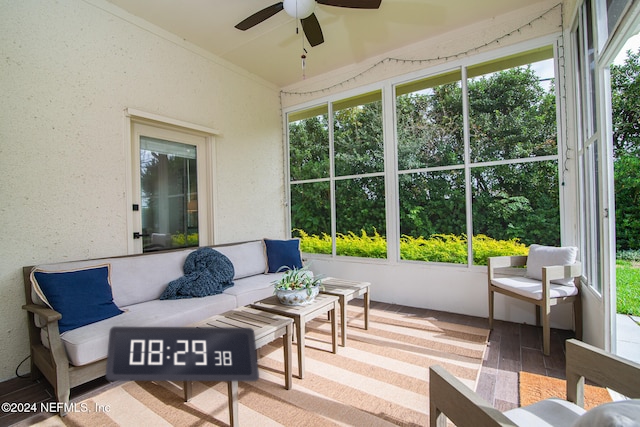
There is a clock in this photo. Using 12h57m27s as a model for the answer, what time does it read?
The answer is 8h29m38s
